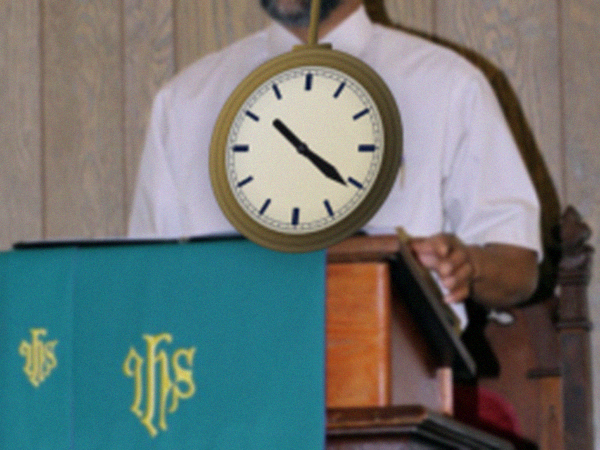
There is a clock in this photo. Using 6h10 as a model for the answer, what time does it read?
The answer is 10h21
